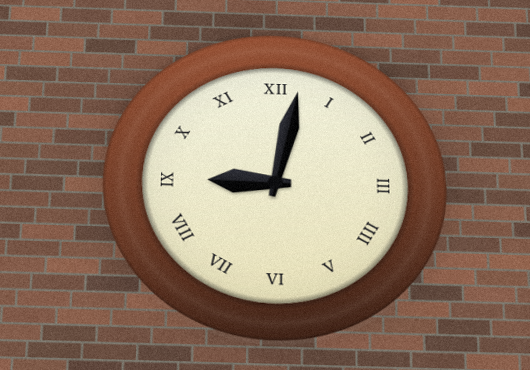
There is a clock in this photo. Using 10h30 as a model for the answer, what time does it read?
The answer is 9h02
